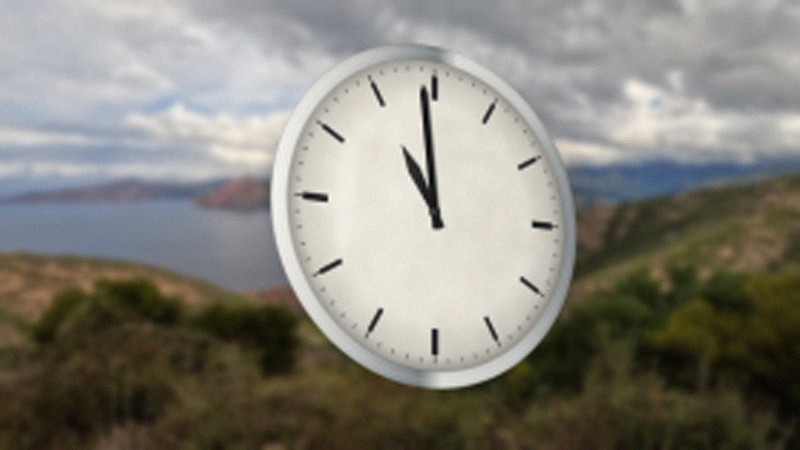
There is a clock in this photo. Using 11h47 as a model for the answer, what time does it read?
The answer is 10h59
